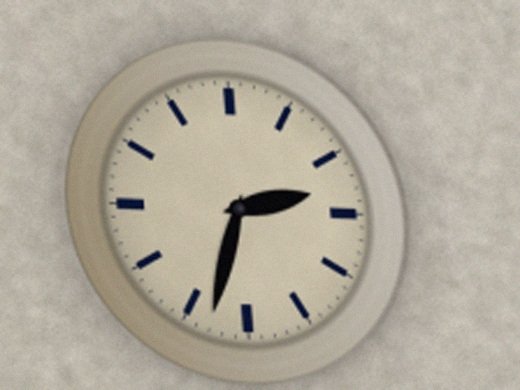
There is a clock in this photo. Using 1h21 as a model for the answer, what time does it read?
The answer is 2h33
